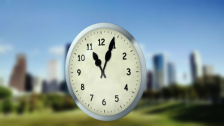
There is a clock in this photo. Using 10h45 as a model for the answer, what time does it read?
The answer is 11h04
